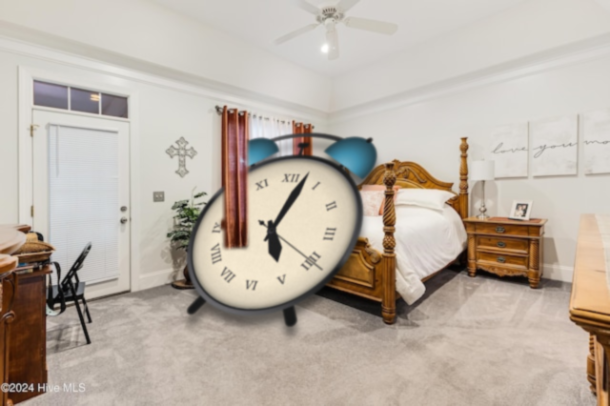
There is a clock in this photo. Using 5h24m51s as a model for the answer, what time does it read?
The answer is 5h02m20s
